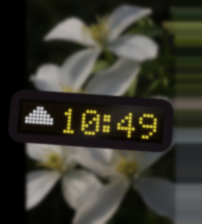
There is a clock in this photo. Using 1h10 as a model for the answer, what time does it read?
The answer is 10h49
